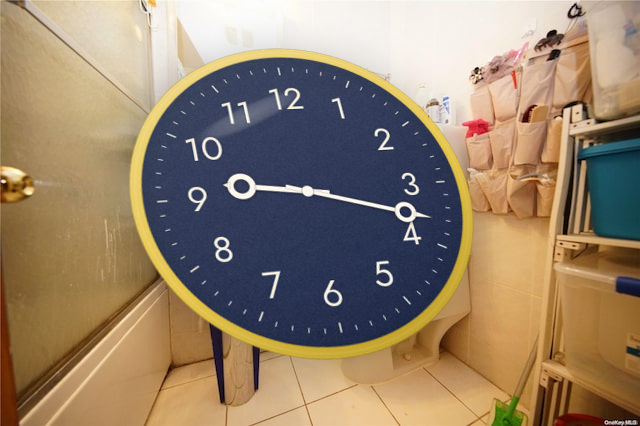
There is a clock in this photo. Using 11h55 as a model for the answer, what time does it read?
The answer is 9h18
